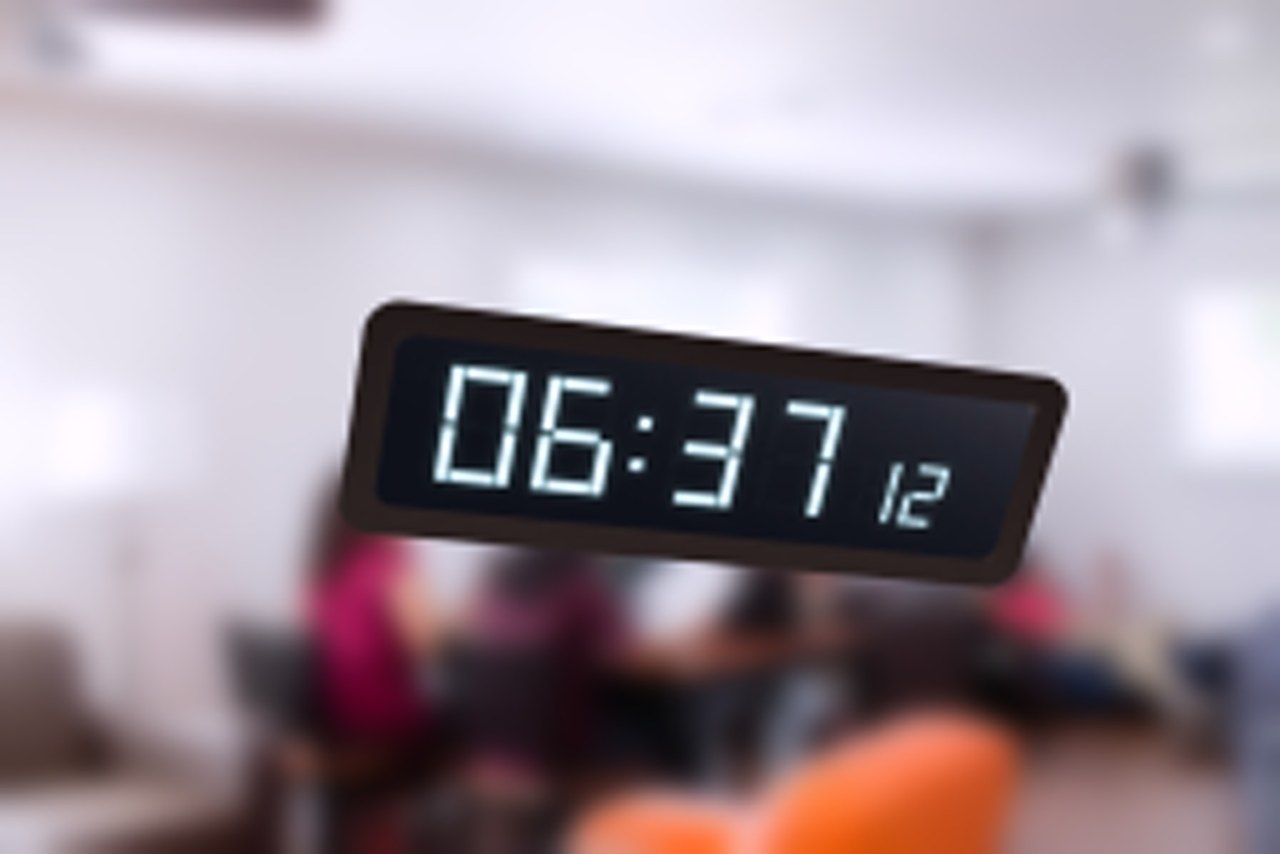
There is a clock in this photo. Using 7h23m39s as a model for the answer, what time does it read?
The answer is 6h37m12s
